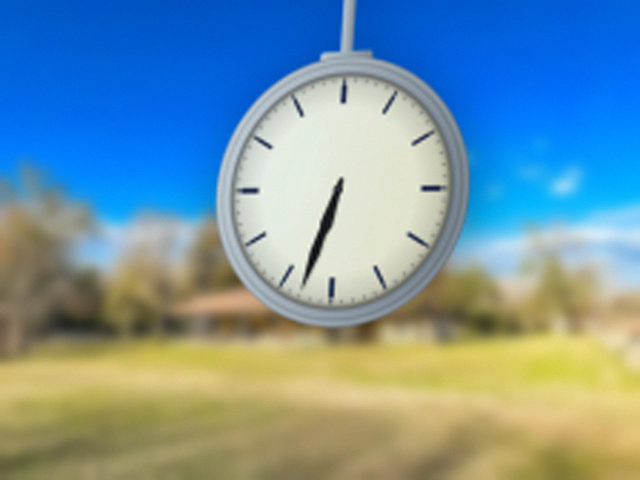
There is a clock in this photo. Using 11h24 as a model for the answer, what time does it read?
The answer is 6h33
